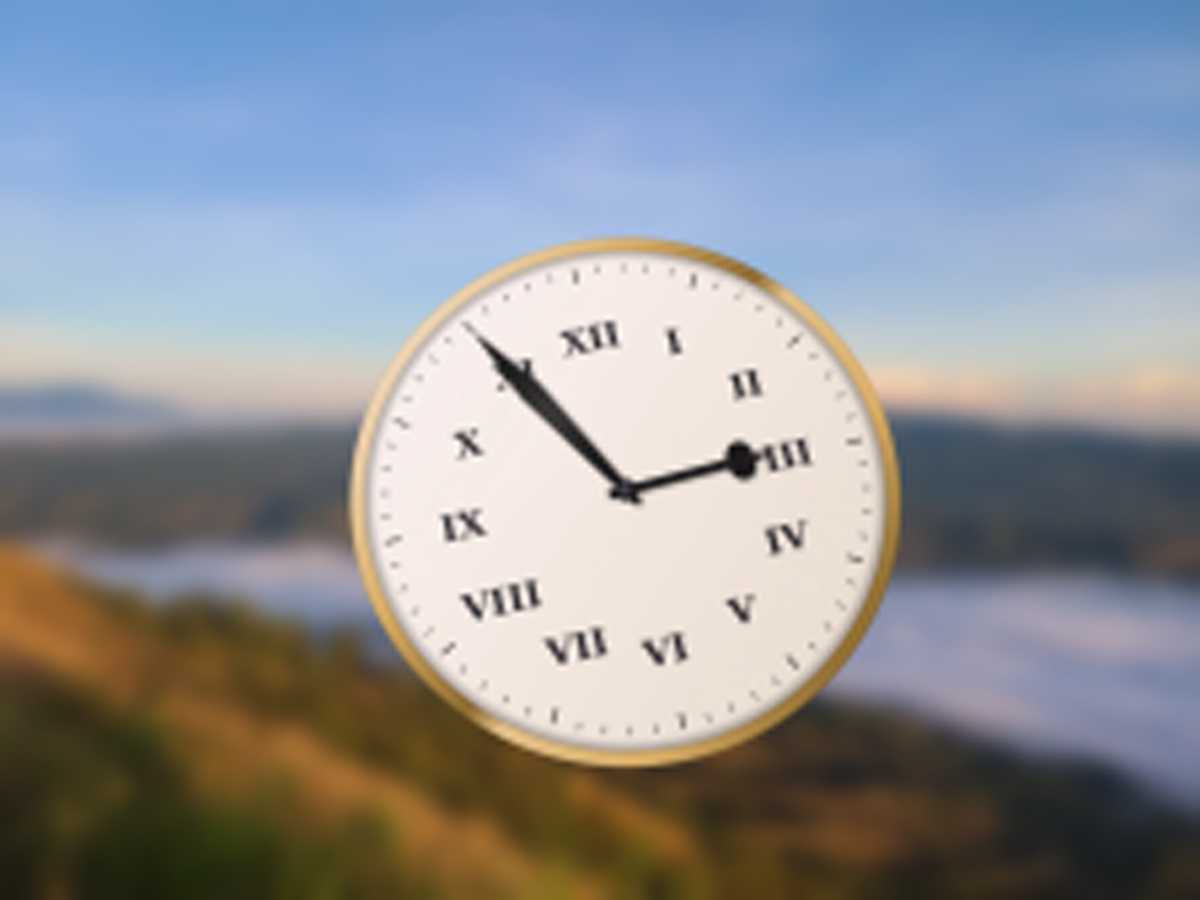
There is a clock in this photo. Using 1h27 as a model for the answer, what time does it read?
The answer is 2h55
